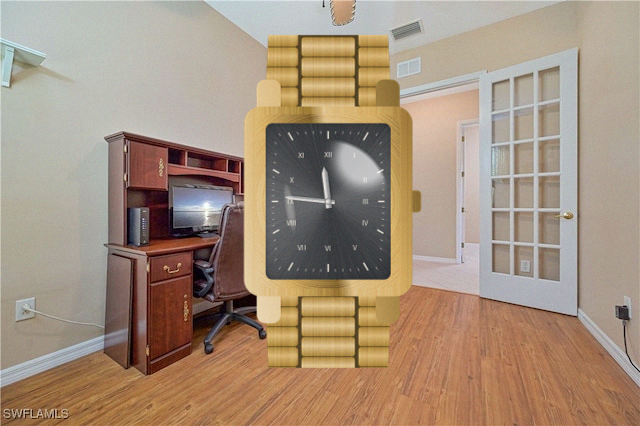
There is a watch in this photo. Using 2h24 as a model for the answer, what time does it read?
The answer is 11h46
